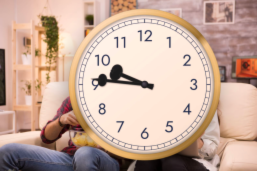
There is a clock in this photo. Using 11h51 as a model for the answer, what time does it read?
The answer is 9h46
